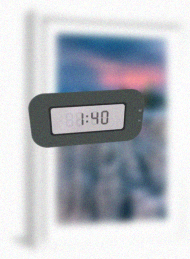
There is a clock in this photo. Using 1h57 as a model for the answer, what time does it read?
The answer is 1h40
